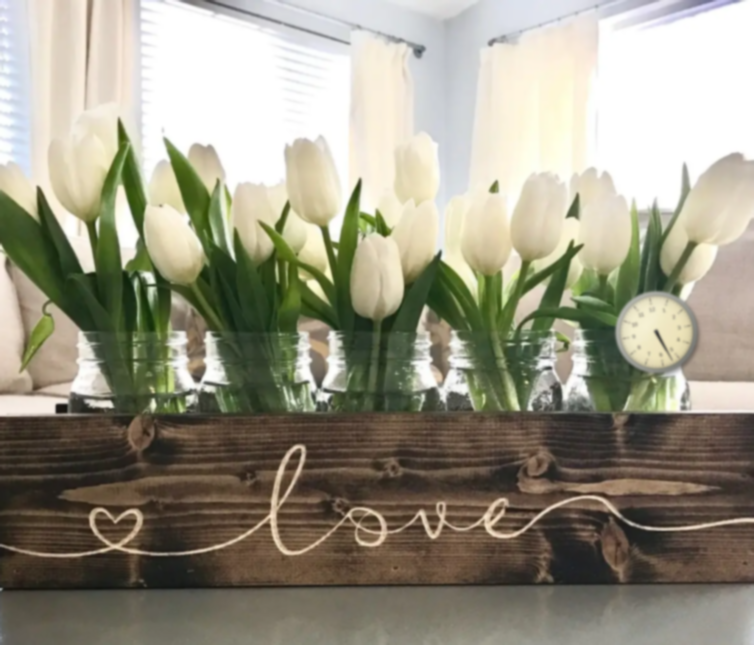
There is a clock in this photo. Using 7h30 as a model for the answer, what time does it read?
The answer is 5h27
